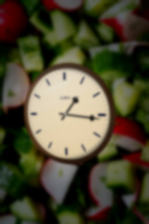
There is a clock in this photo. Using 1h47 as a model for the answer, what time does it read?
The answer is 1h16
